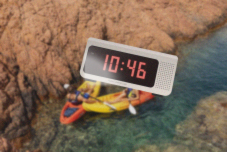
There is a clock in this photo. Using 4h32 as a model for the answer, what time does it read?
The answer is 10h46
